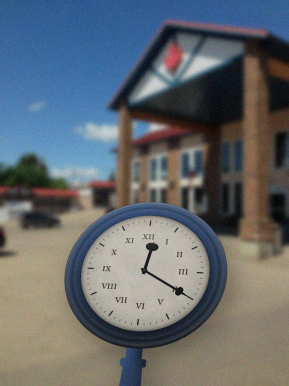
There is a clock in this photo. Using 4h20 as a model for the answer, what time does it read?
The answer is 12h20
